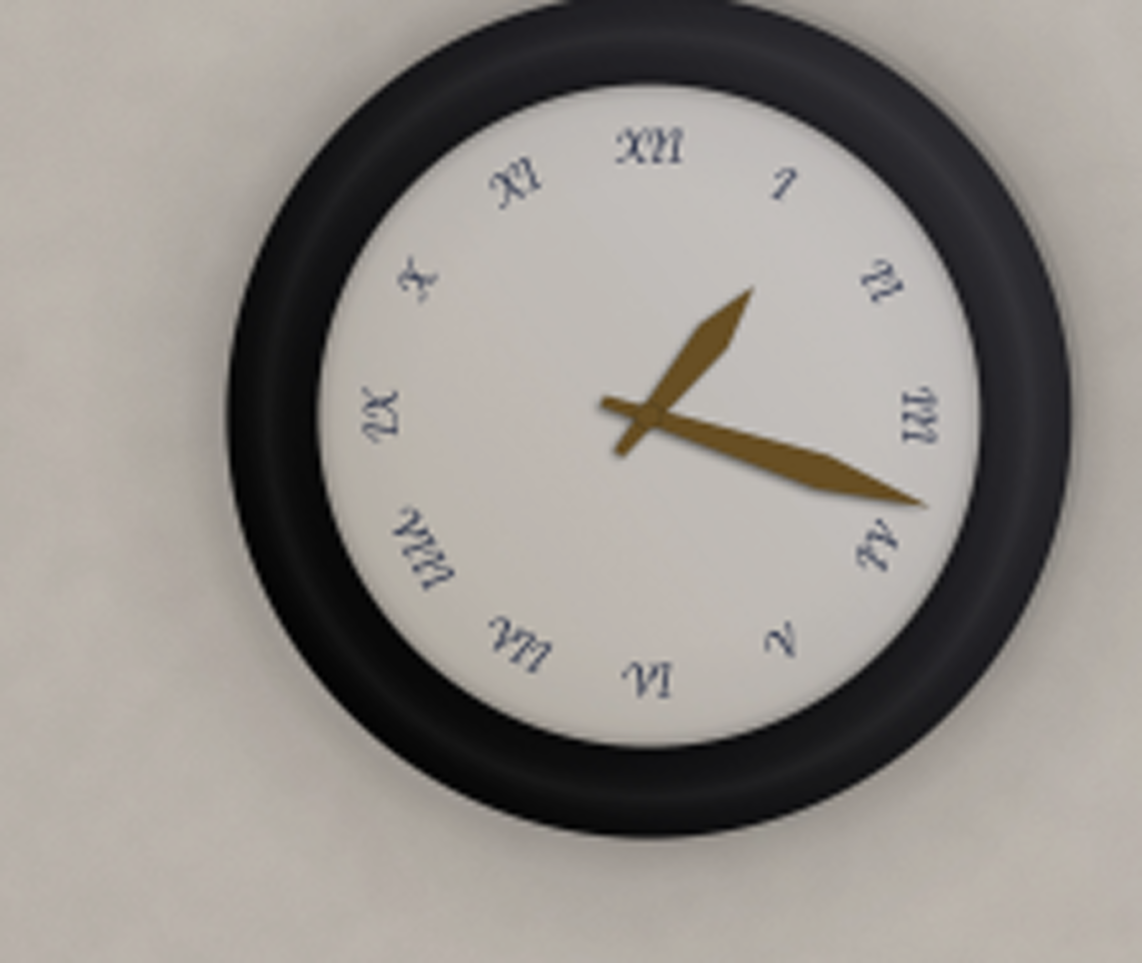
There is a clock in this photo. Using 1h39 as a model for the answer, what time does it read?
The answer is 1h18
